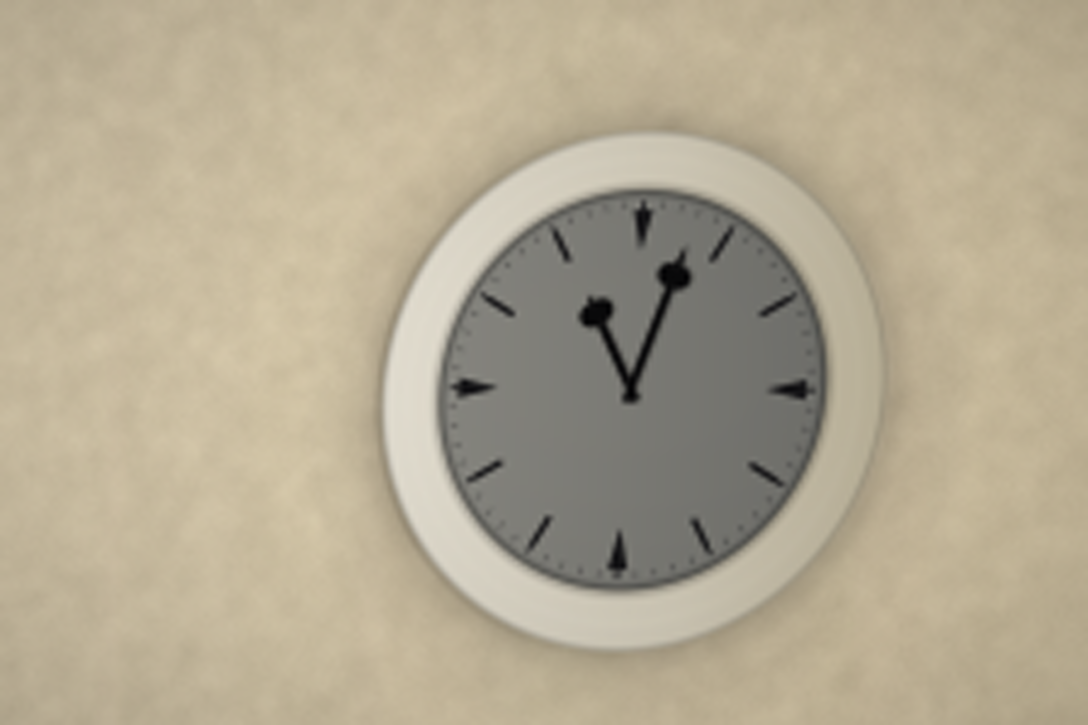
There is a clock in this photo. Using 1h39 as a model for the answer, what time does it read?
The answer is 11h03
